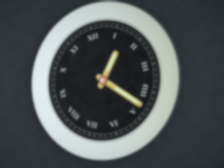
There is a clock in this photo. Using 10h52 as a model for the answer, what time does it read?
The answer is 1h23
